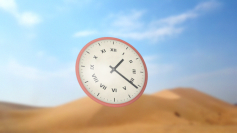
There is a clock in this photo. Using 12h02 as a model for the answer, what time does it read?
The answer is 1h21
